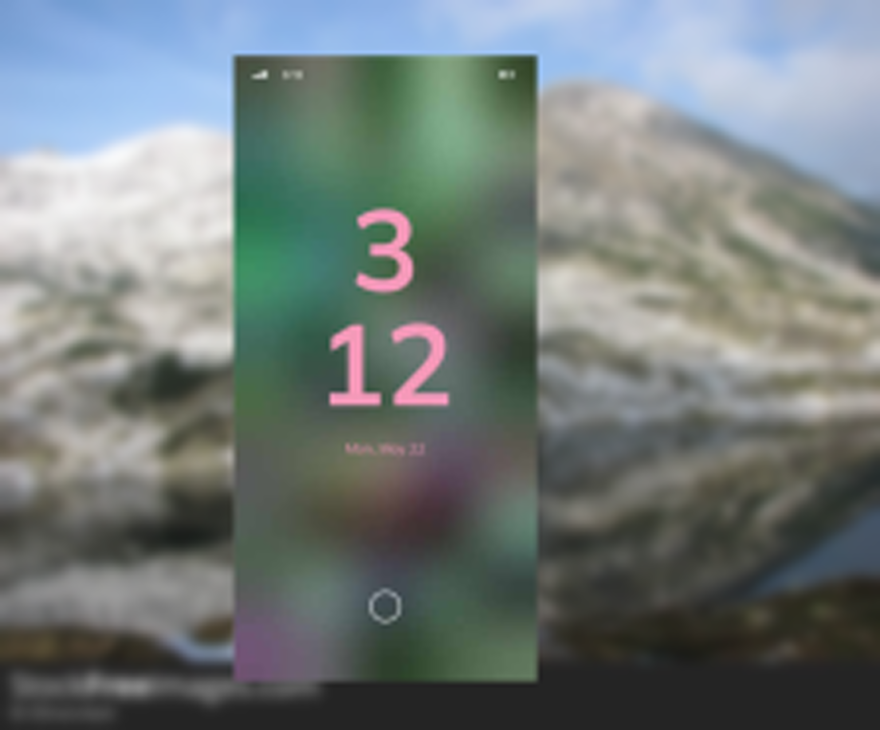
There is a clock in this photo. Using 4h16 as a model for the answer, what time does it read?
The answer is 3h12
